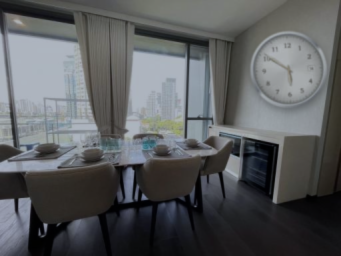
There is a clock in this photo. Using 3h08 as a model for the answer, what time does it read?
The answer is 5h51
